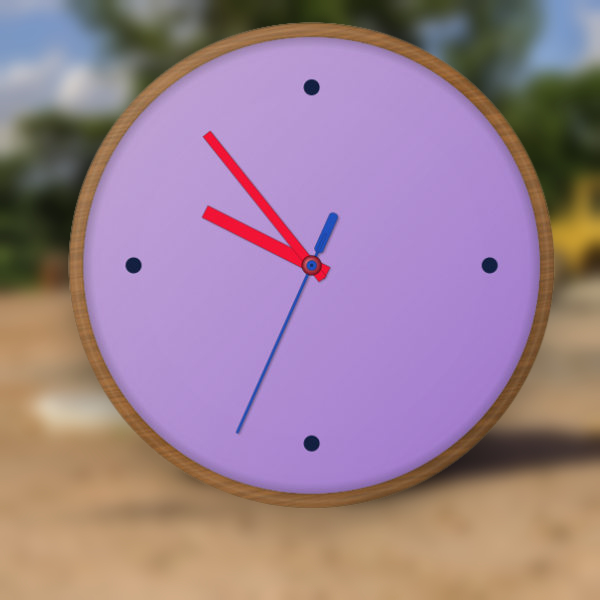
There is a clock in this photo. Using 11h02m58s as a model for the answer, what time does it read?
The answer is 9h53m34s
